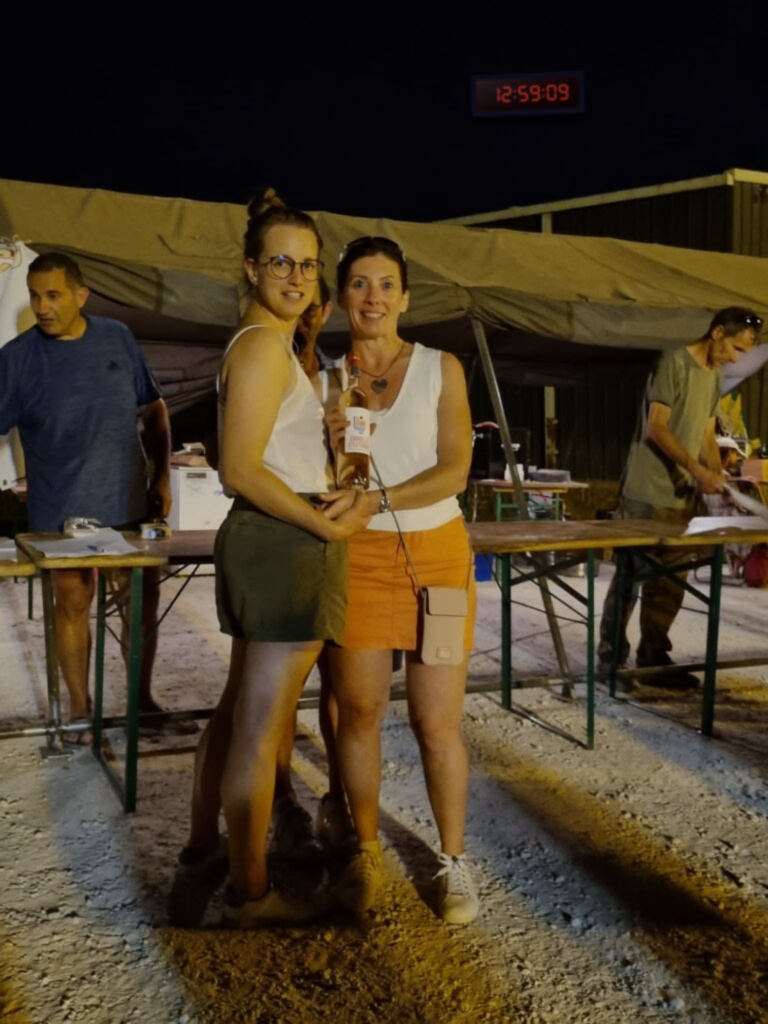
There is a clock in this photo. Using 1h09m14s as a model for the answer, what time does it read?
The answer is 12h59m09s
